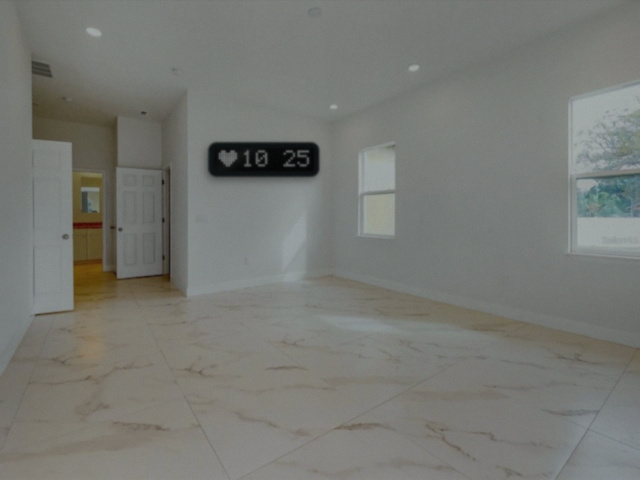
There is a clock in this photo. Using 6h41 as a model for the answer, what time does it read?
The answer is 10h25
